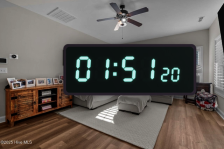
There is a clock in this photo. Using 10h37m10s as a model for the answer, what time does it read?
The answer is 1h51m20s
